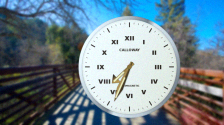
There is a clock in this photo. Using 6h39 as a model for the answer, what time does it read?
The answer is 7h34
